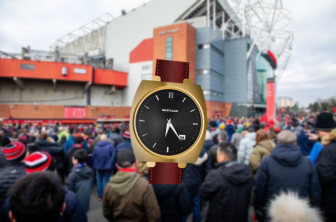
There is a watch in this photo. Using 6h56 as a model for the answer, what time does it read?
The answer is 6h24
